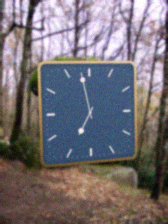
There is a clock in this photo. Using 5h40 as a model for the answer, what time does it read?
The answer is 6h58
